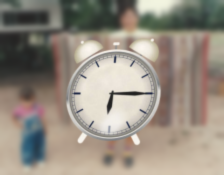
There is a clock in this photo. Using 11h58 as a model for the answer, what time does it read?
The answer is 6h15
